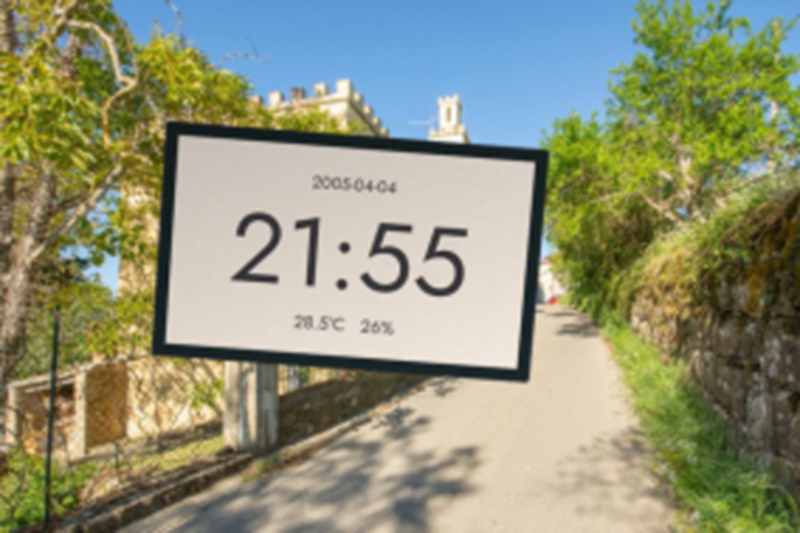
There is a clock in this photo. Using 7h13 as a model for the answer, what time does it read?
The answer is 21h55
